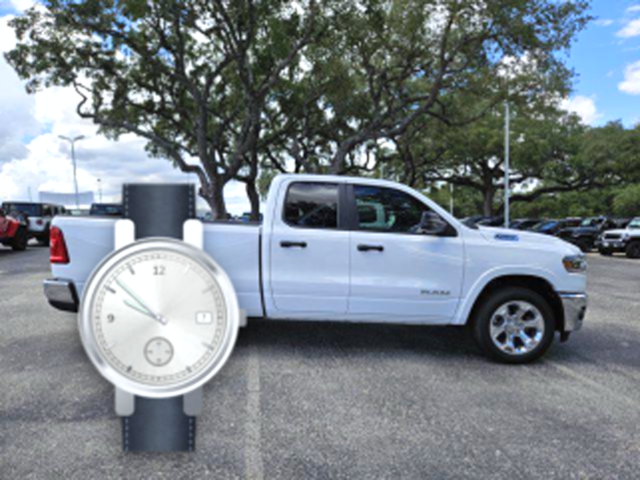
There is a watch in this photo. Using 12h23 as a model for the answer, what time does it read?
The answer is 9h52
